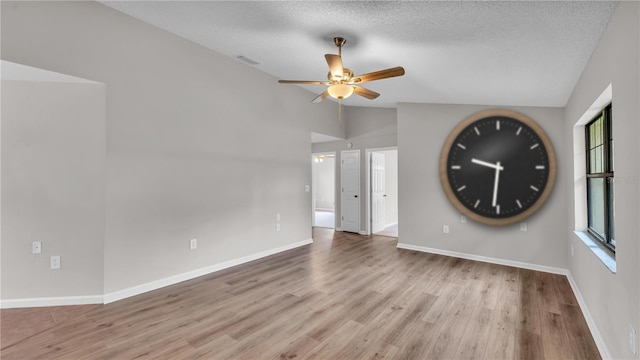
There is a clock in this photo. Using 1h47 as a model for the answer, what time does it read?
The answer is 9h31
